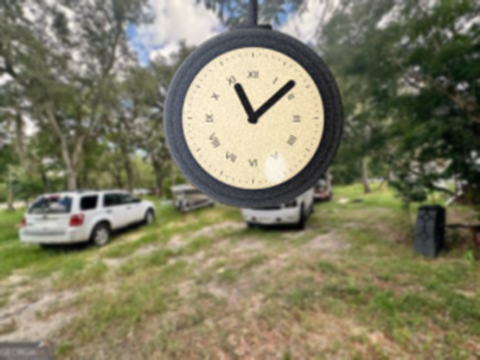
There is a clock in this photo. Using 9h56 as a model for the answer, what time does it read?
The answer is 11h08
